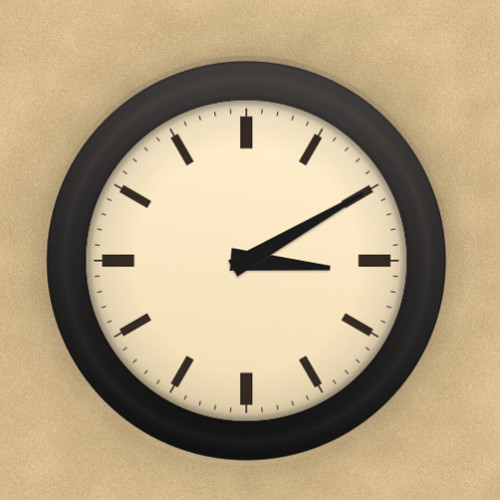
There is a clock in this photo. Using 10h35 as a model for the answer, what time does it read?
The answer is 3h10
